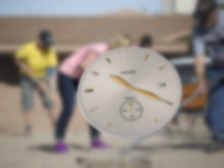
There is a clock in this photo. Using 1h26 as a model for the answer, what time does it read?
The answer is 10h20
